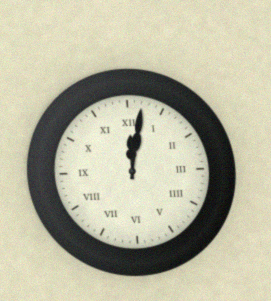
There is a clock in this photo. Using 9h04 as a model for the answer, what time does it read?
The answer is 12h02
